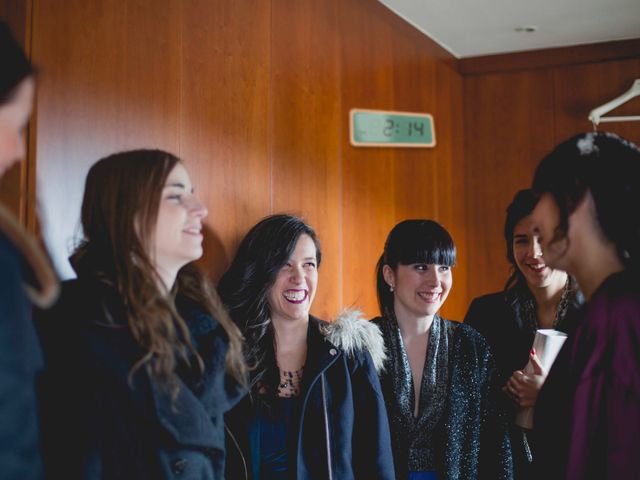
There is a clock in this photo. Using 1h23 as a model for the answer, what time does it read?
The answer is 2h14
